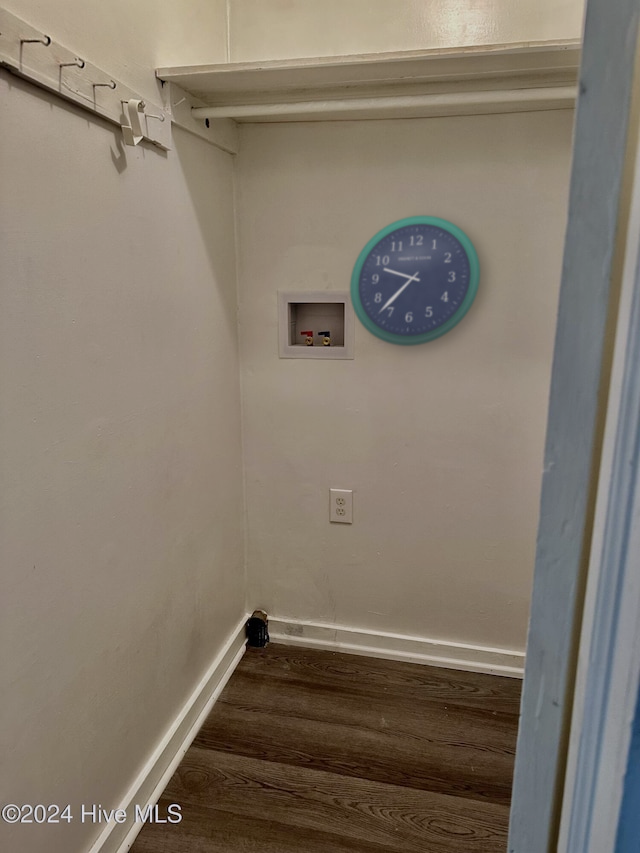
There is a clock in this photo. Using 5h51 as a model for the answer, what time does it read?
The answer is 9h37
